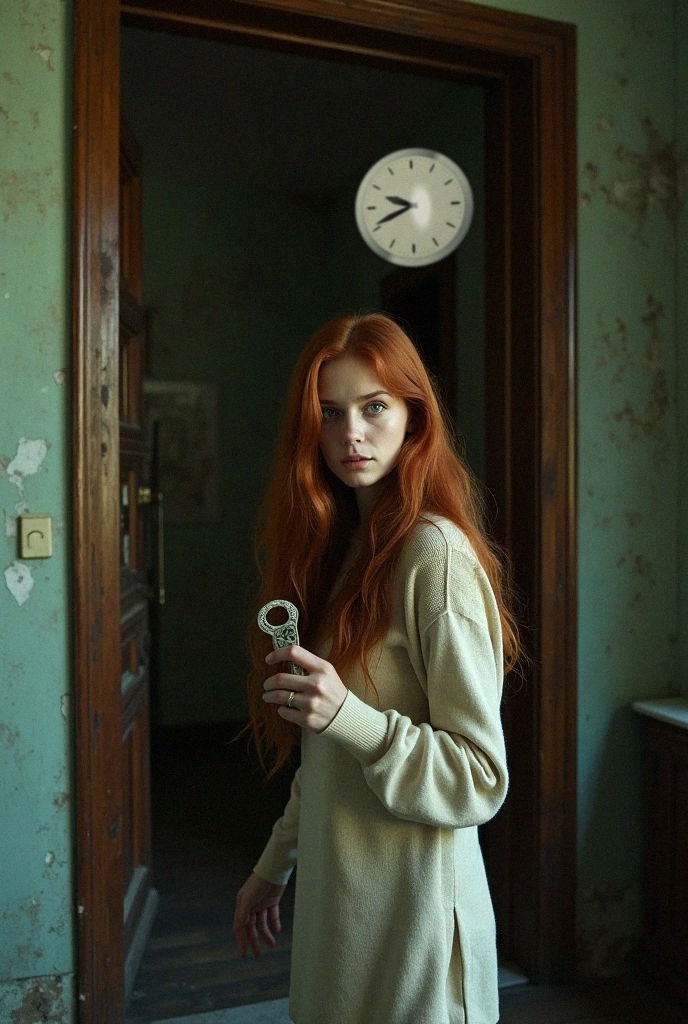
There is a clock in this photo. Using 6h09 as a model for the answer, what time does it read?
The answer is 9h41
